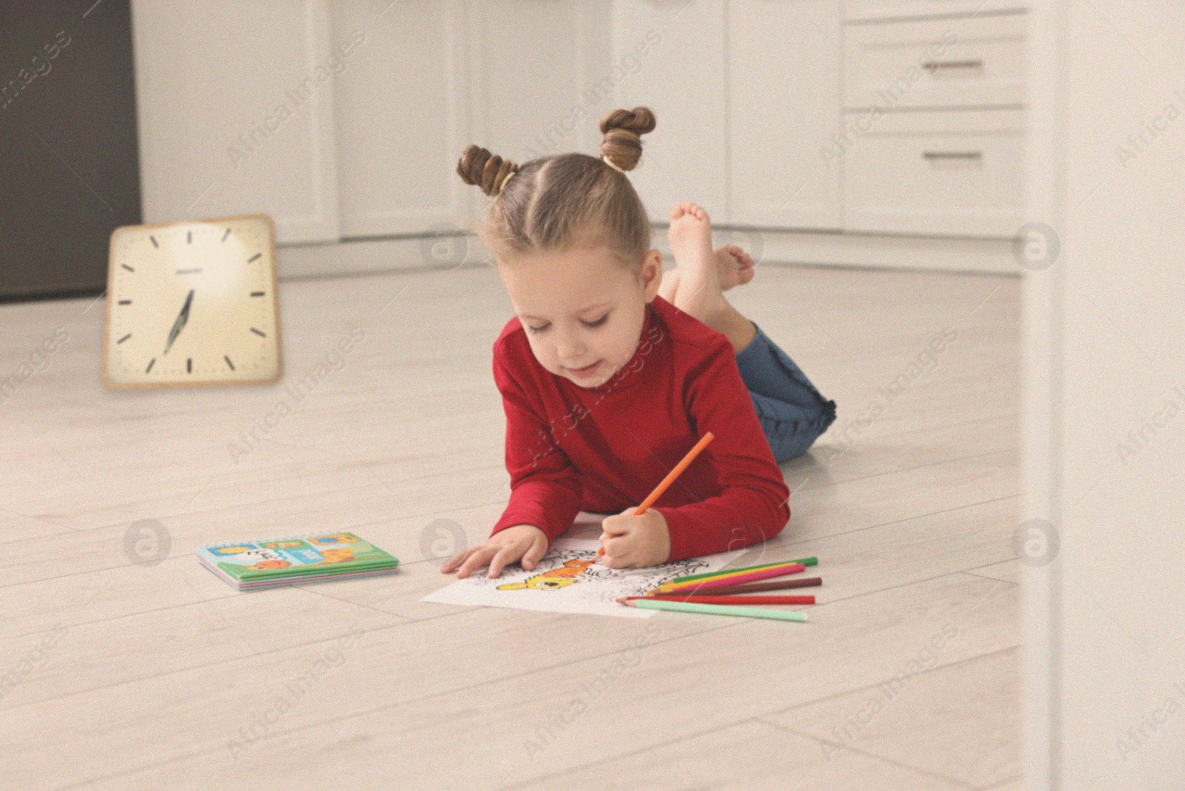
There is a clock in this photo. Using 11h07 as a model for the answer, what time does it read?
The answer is 6h34
